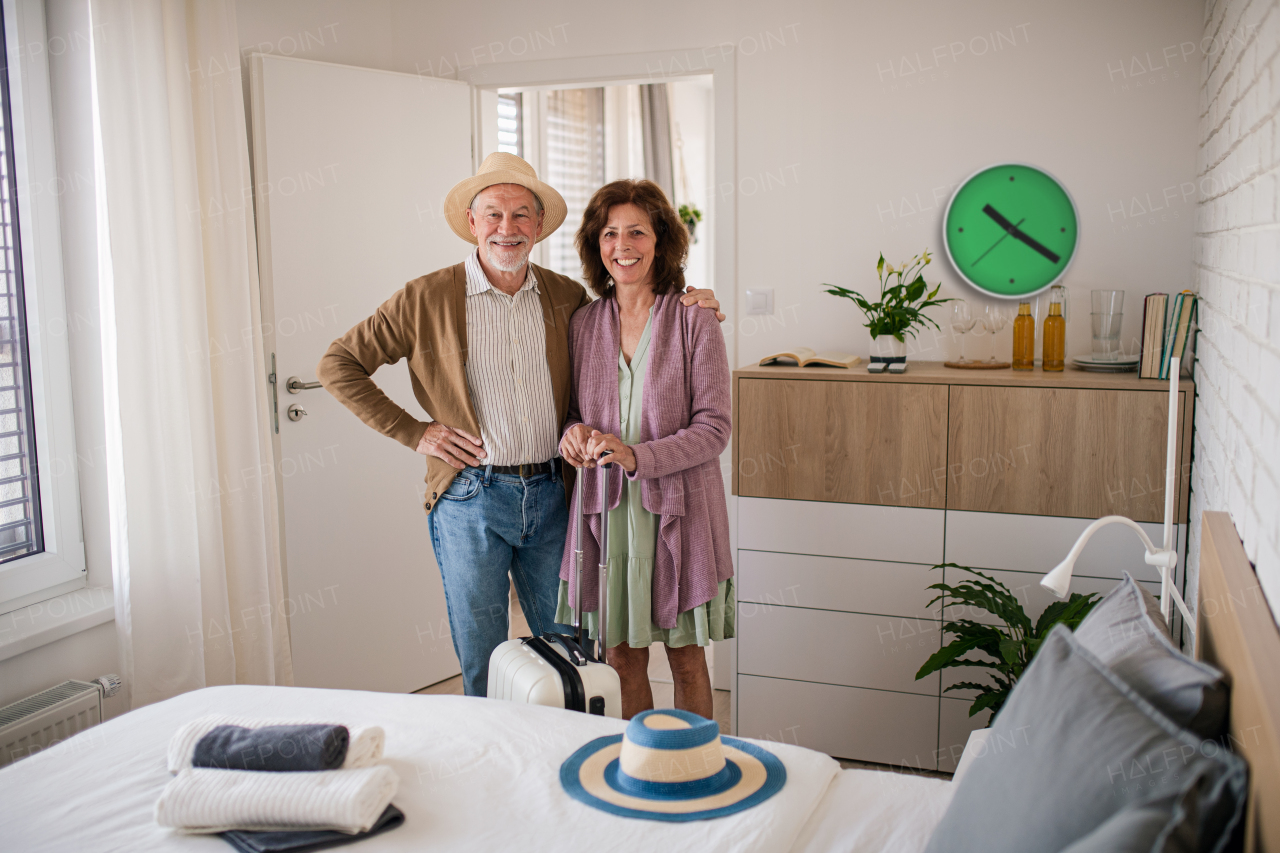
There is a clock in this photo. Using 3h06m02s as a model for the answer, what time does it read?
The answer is 10h20m38s
